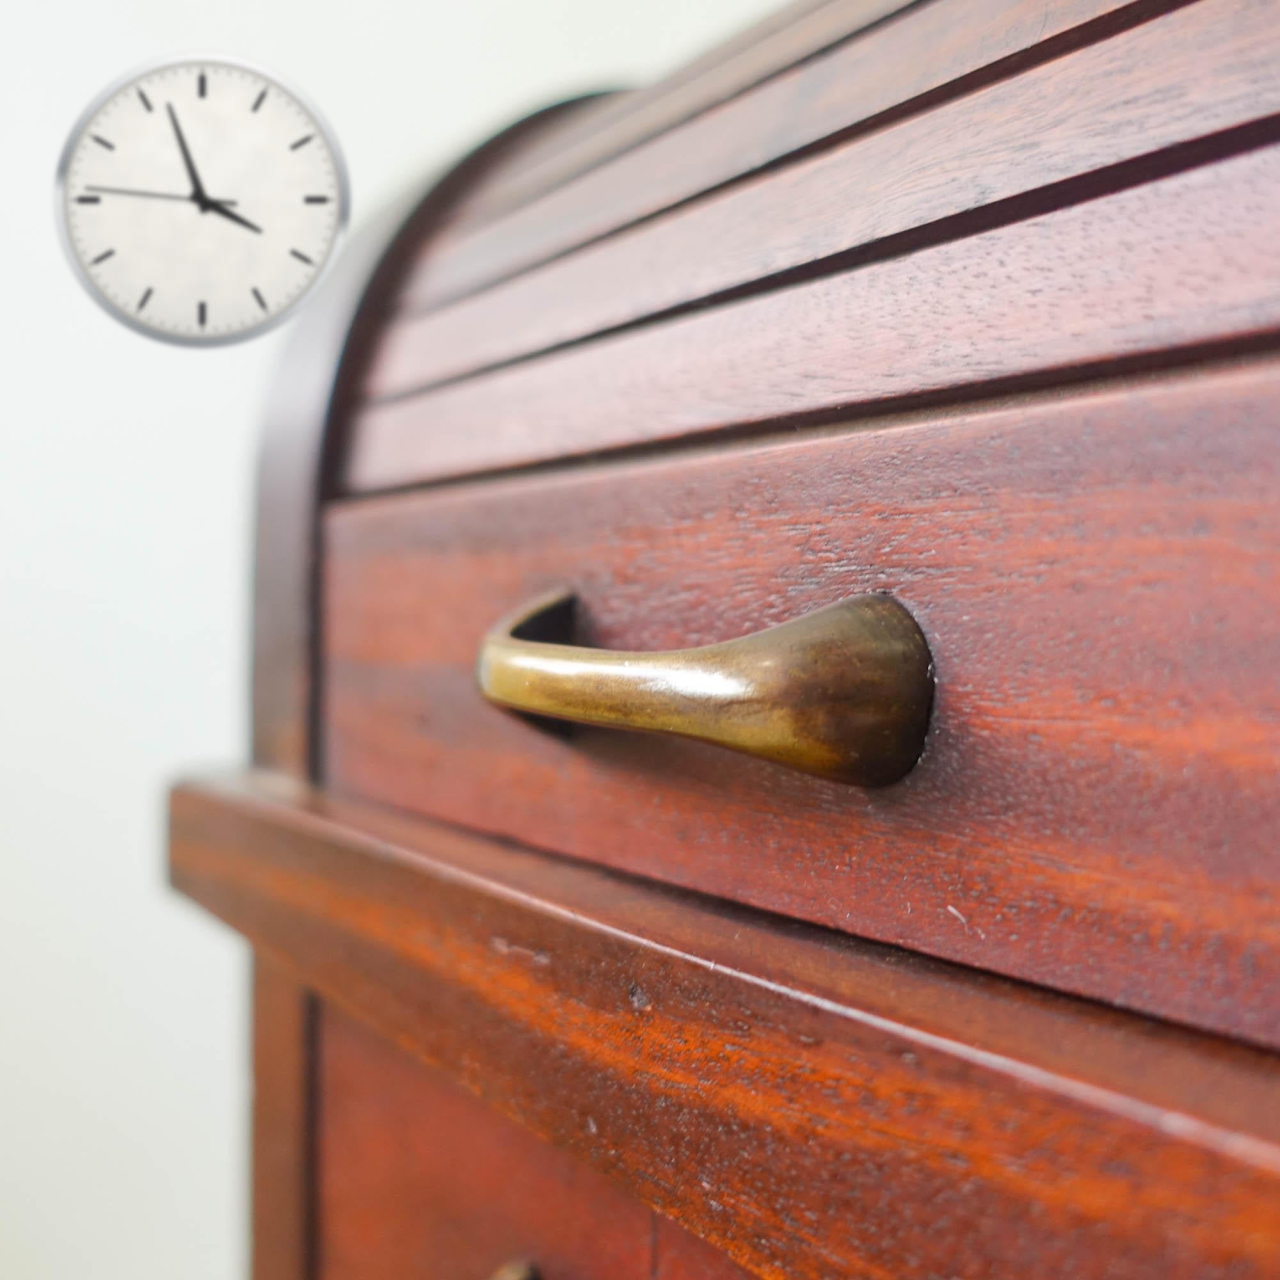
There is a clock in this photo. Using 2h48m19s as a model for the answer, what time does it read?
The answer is 3h56m46s
